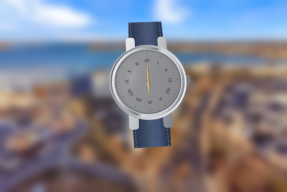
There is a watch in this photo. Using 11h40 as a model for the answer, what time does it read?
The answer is 6h00
